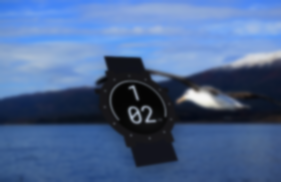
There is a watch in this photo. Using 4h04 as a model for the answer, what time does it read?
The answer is 1h02
